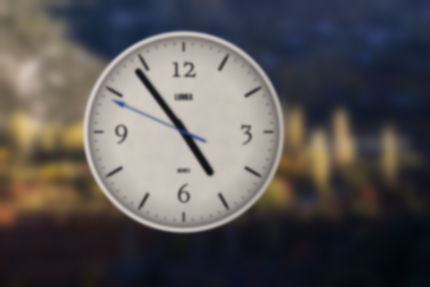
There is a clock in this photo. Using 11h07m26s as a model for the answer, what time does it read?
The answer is 4h53m49s
